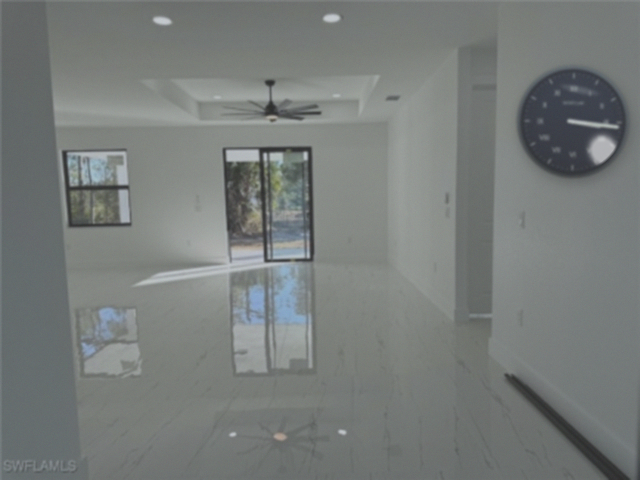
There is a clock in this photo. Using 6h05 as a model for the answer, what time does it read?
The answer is 3h16
